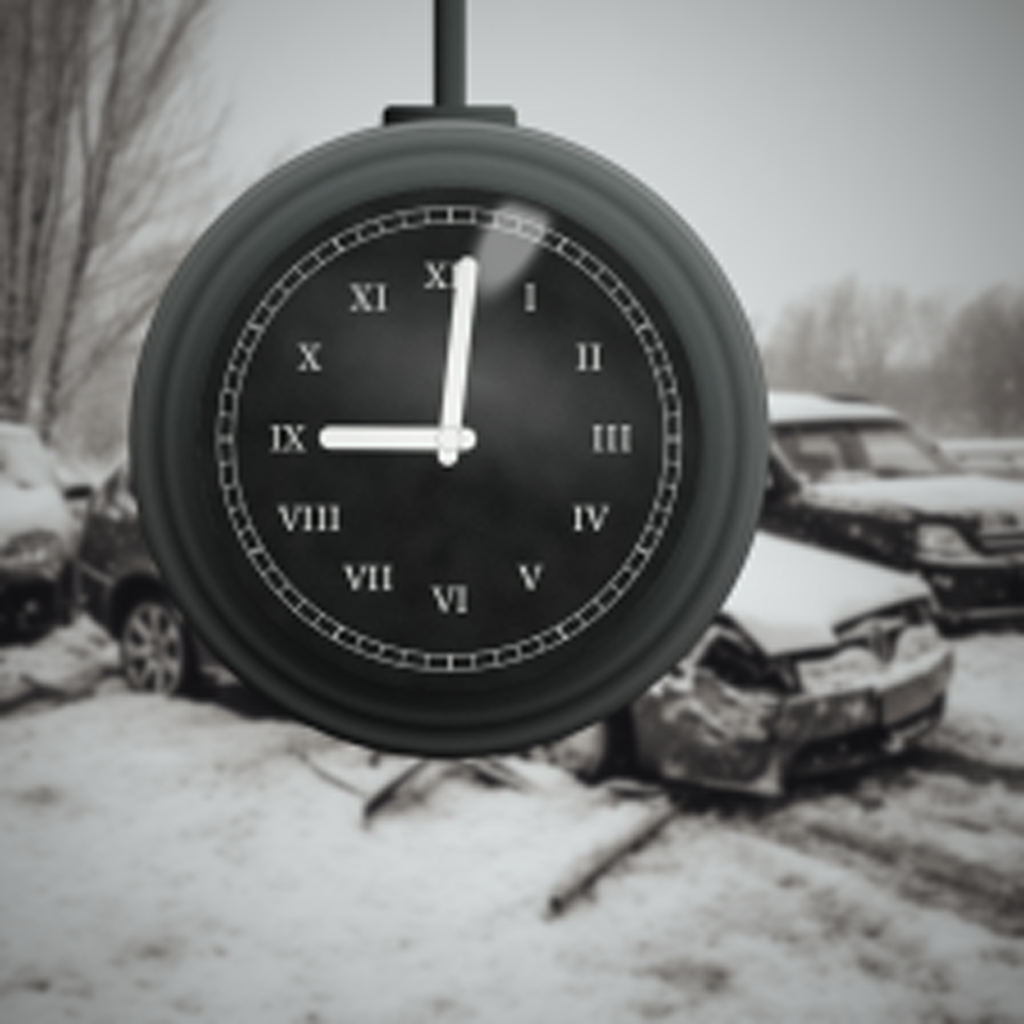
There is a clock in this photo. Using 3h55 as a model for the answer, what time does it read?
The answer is 9h01
